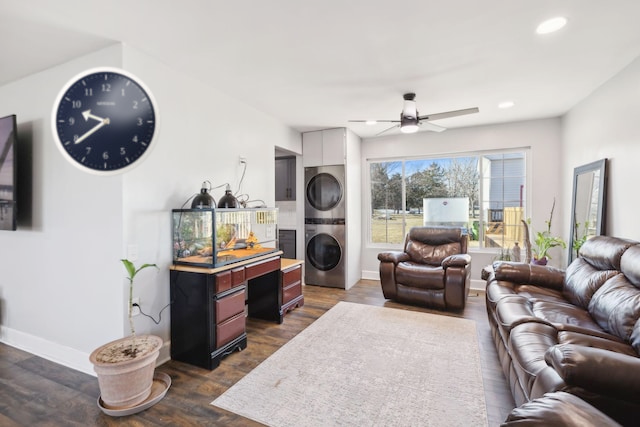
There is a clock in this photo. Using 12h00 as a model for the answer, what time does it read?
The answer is 9h39
